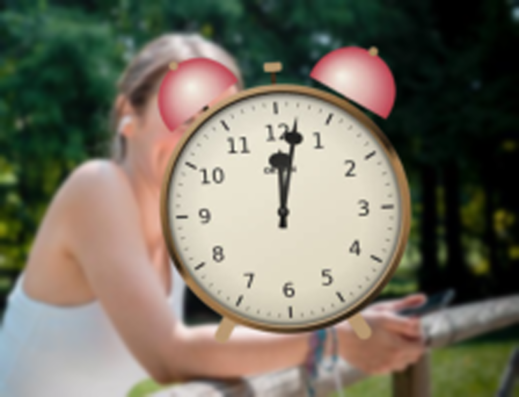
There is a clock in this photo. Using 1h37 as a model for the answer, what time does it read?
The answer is 12h02
